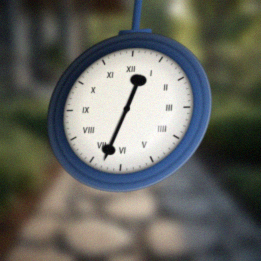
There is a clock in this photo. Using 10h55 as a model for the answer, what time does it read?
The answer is 12h33
